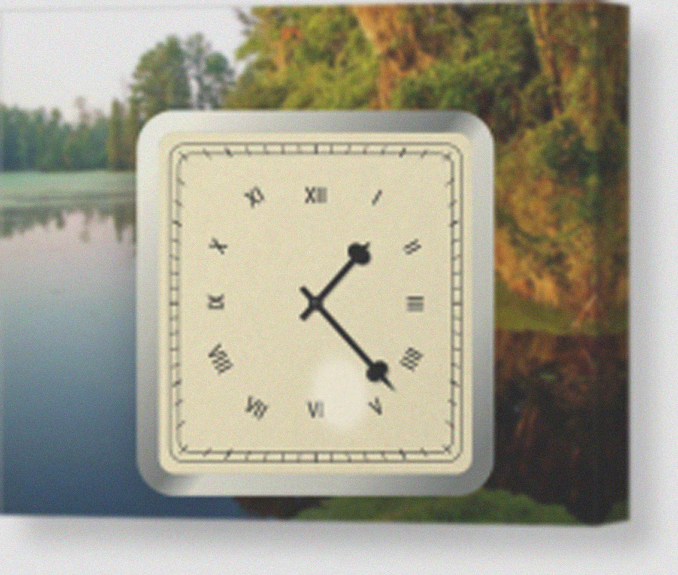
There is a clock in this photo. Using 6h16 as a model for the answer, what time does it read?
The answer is 1h23
